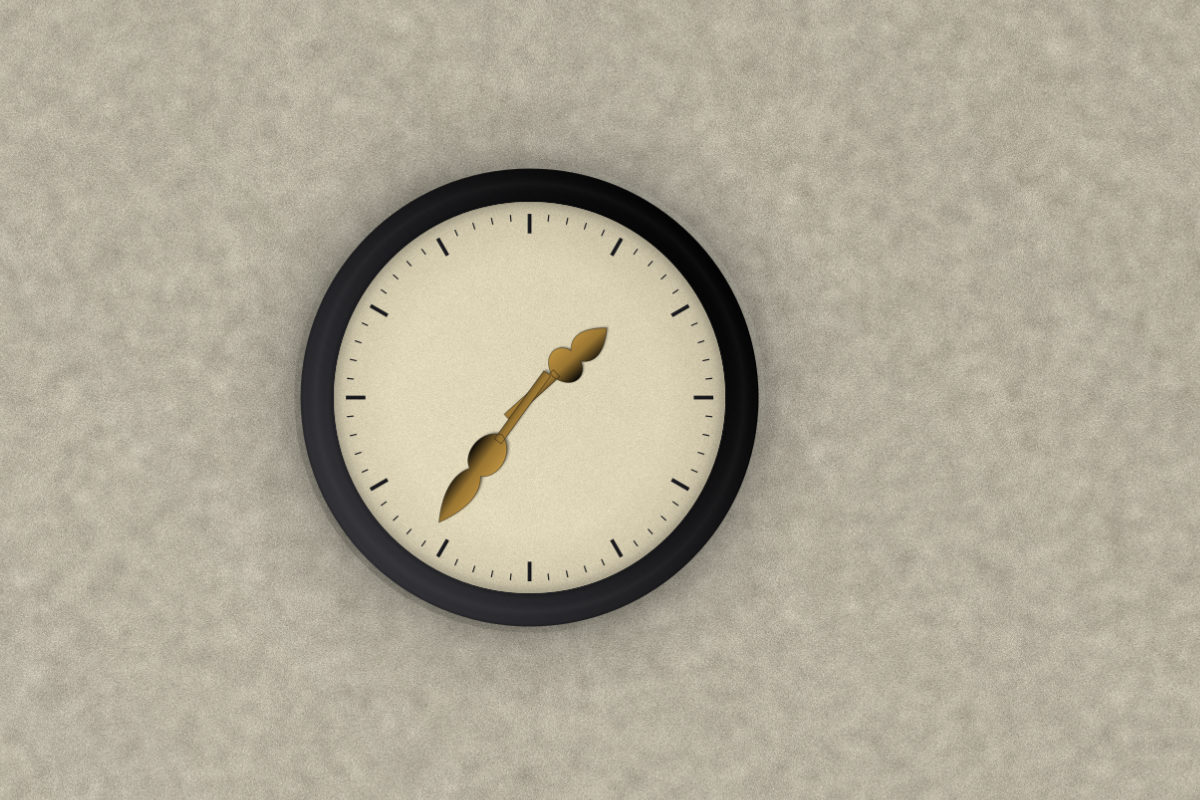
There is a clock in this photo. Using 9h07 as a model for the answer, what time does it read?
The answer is 1h36
